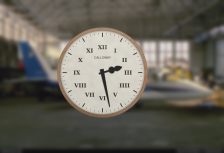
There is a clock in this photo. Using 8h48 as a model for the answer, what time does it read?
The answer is 2h28
